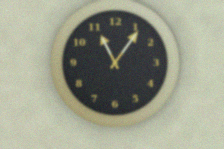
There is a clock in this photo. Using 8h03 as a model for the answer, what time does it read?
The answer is 11h06
